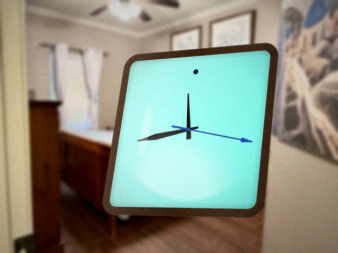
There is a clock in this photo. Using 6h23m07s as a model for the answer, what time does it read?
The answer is 11h43m17s
